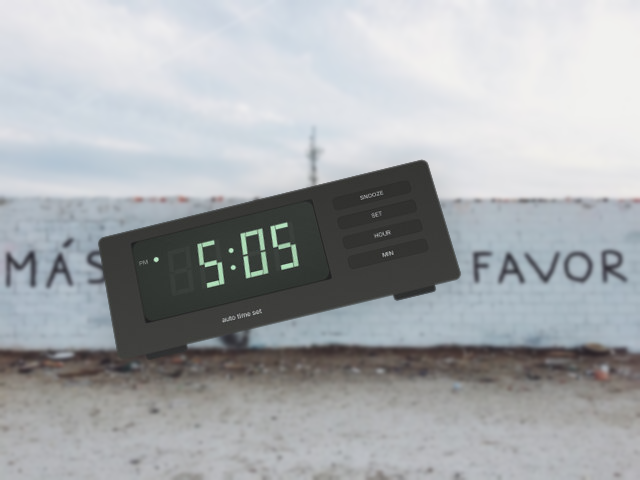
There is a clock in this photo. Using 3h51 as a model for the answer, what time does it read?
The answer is 5h05
